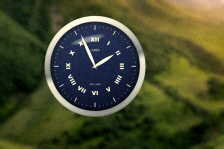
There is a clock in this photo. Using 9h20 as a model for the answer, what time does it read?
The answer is 1h56
